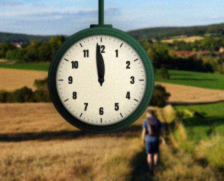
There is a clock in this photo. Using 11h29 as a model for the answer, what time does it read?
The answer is 11h59
